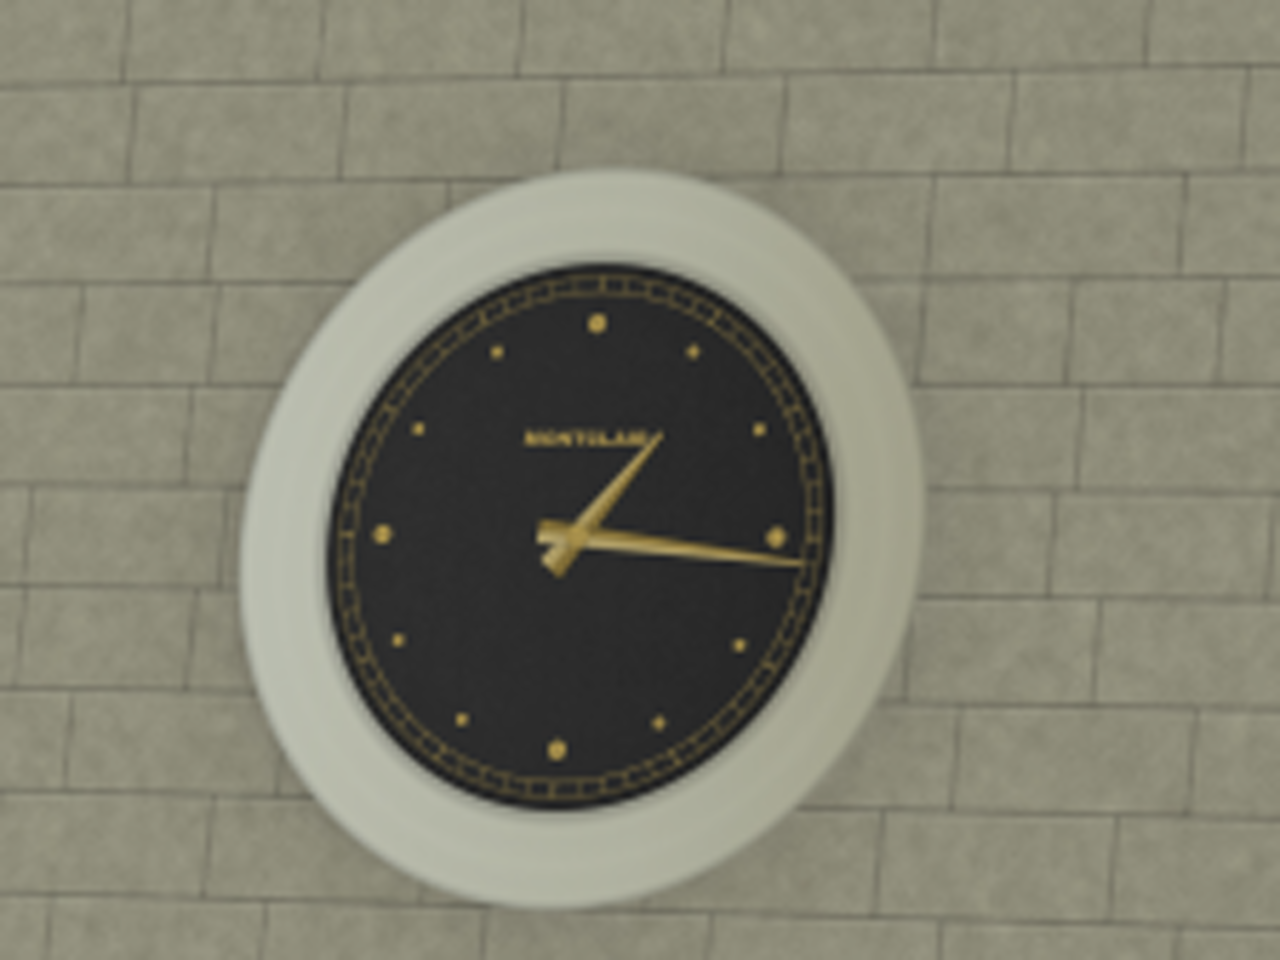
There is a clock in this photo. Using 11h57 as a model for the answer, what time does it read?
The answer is 1h16
